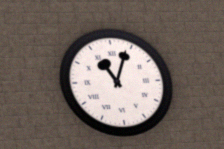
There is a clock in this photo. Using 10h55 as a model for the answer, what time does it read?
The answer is 11h04
